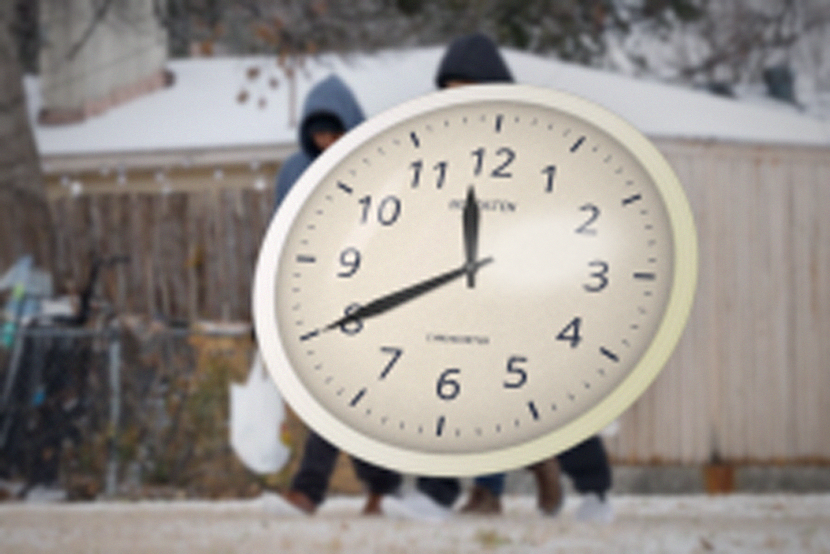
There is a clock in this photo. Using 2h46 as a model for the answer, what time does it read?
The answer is 11h40
